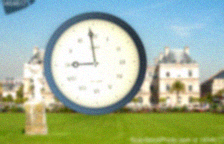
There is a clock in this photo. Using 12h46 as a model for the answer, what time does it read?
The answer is 8h59
